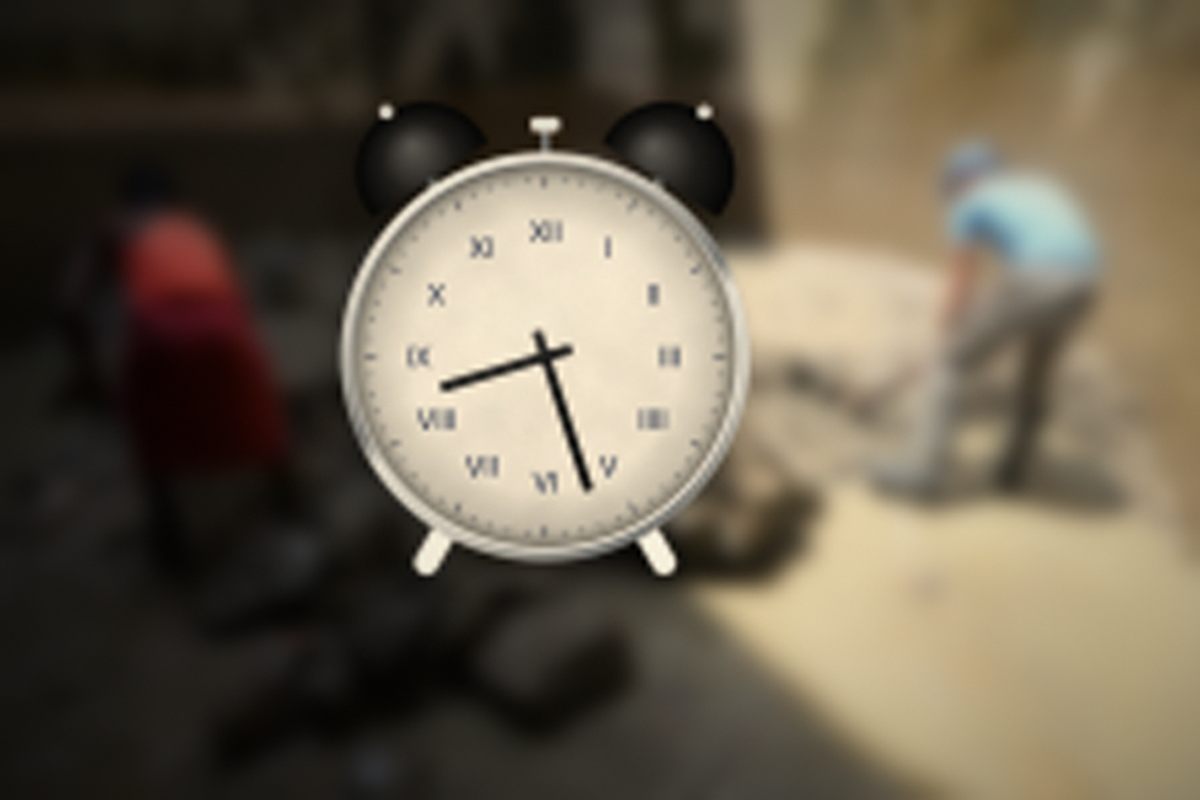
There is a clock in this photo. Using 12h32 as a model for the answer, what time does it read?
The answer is 8h27
